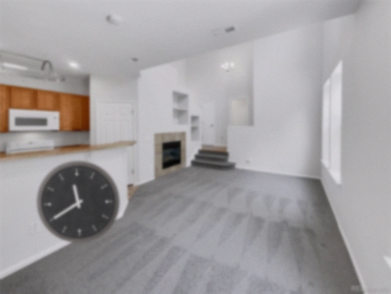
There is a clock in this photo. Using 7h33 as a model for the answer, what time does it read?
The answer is 11h40
